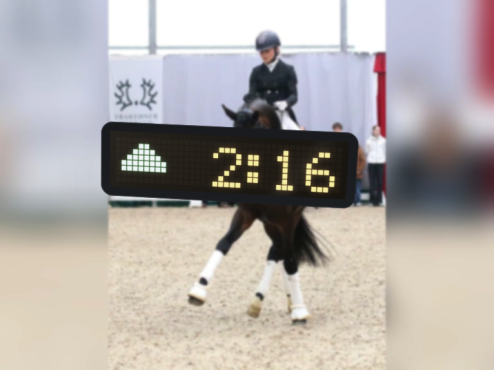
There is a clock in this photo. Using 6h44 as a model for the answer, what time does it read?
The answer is 2h16
